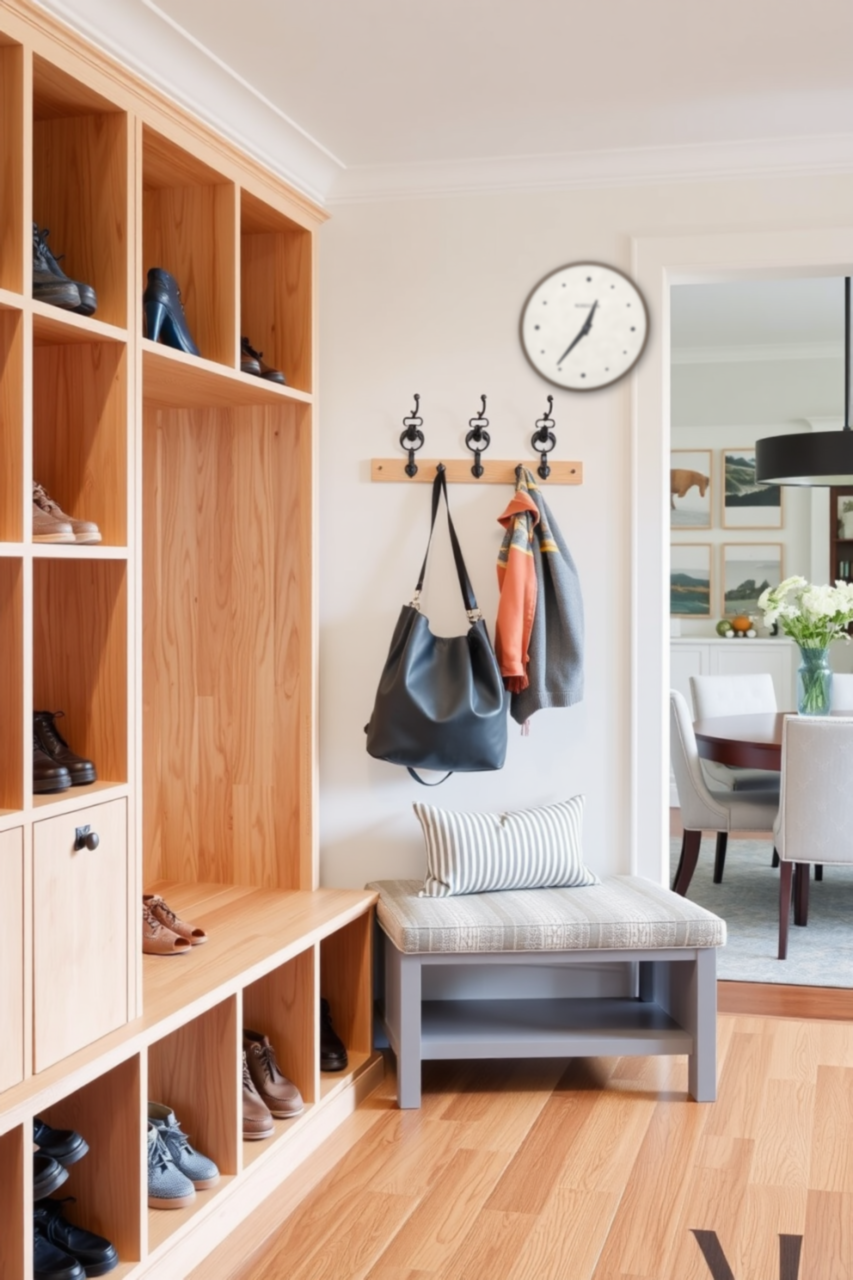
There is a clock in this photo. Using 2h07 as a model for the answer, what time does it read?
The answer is 12h36
